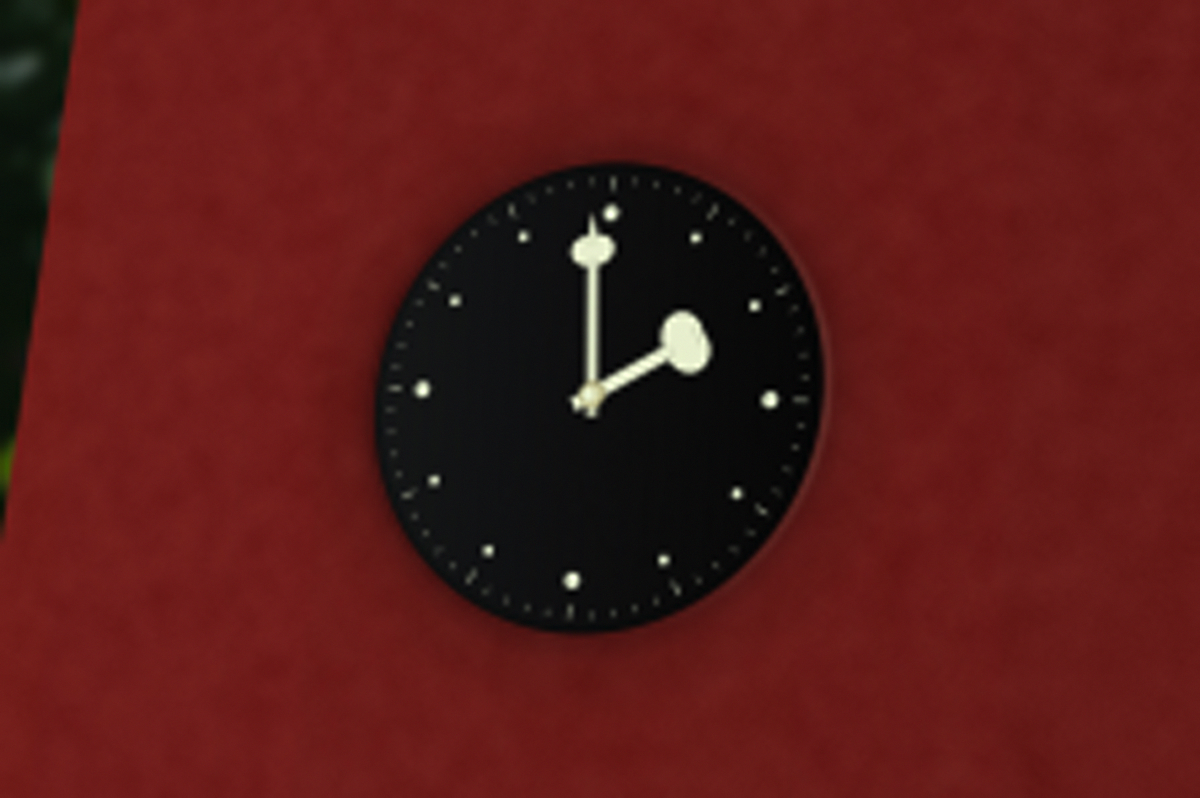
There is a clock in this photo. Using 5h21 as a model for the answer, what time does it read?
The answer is 1h59
